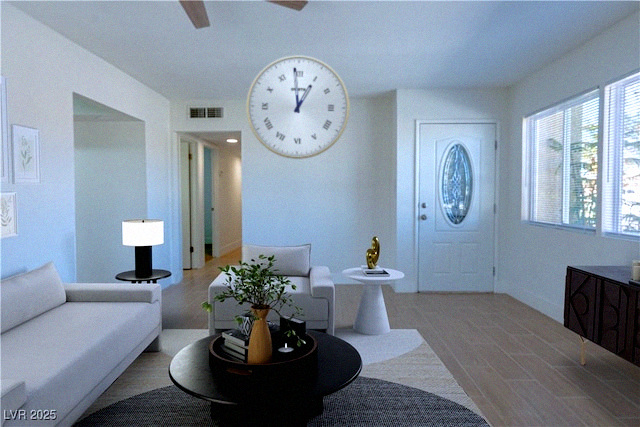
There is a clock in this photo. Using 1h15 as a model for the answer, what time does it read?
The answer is 12h59
